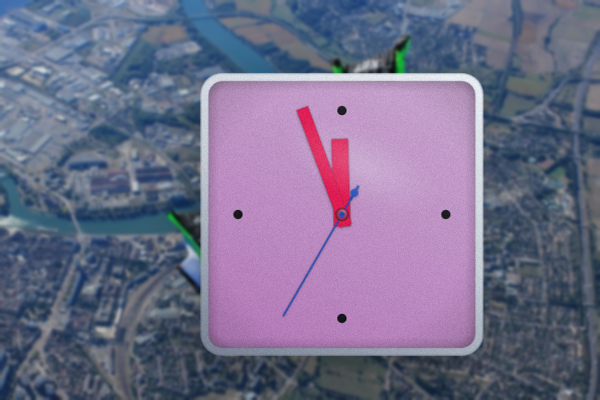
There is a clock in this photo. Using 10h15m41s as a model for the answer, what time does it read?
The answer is 11h56m35s
